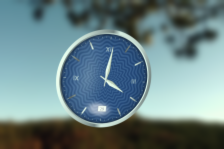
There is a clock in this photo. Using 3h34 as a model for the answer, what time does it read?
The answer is 4h01
